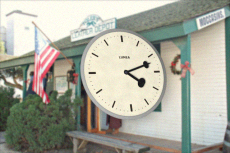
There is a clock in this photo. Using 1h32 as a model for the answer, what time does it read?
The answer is 4h12
